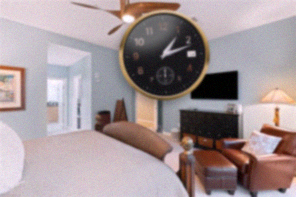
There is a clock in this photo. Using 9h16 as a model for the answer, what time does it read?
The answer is 1h12
